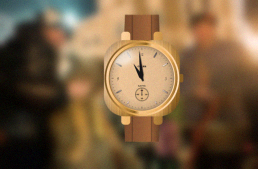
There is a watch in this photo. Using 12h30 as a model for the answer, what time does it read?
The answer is 10h59
